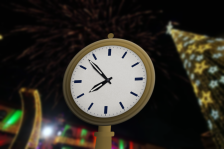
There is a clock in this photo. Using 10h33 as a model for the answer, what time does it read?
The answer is 7h53
